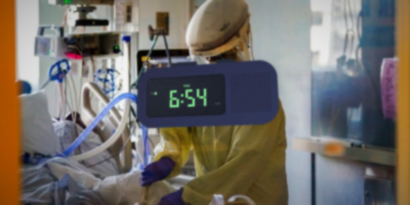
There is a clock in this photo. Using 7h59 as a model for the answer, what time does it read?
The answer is 6h54
